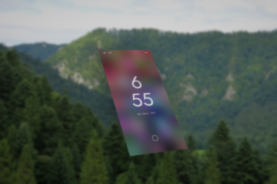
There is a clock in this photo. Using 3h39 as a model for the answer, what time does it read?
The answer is 6h55
